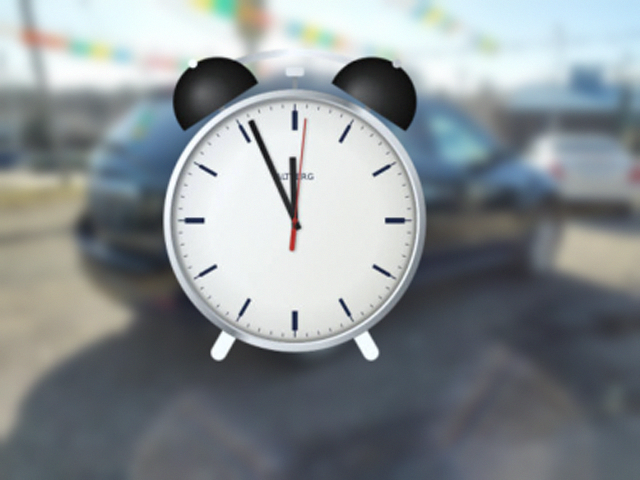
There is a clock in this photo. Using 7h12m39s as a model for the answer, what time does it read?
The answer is 11h56m01s
